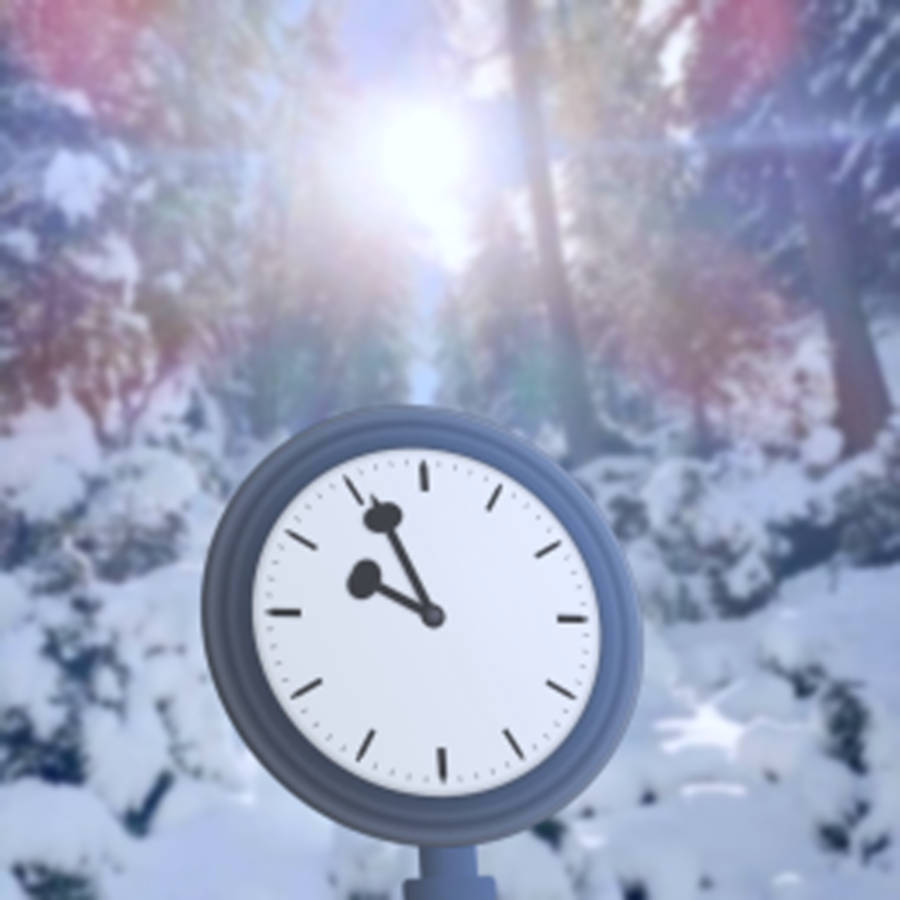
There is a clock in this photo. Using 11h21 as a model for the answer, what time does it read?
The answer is 9h56
